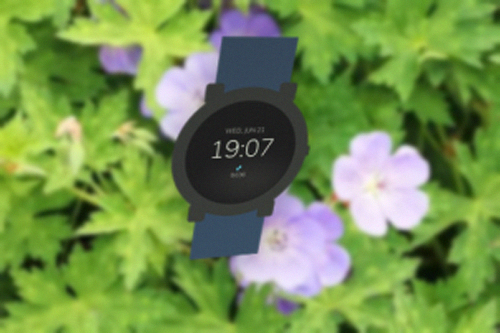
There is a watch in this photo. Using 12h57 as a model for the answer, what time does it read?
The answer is 19h07
